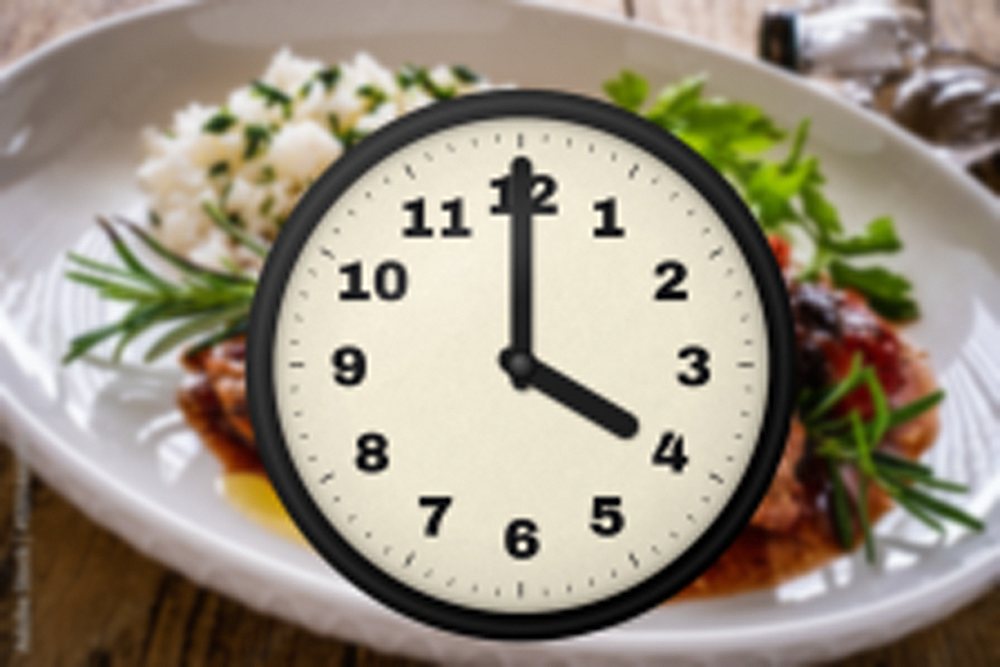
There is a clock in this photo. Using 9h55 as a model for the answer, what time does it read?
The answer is 4h00
